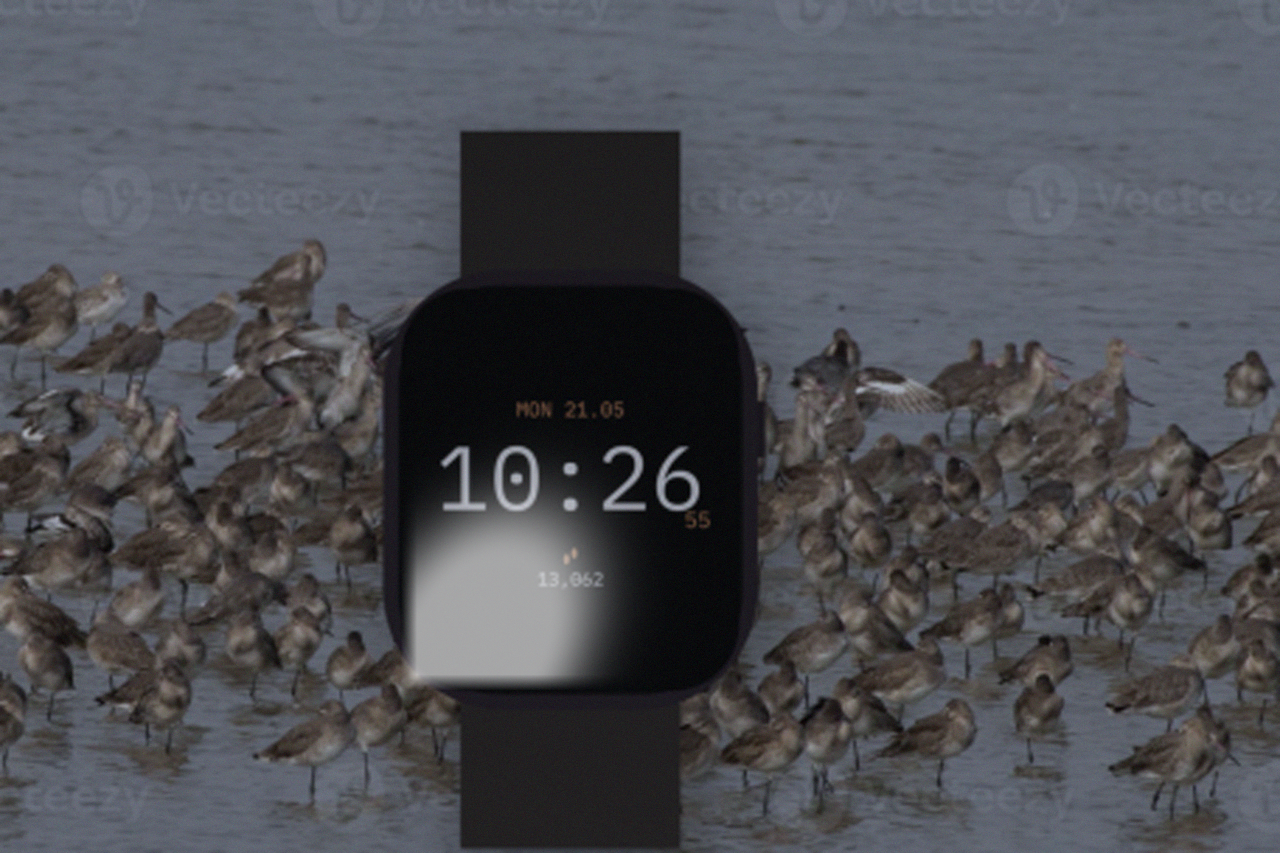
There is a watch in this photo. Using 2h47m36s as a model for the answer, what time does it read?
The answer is 10h26m55s
